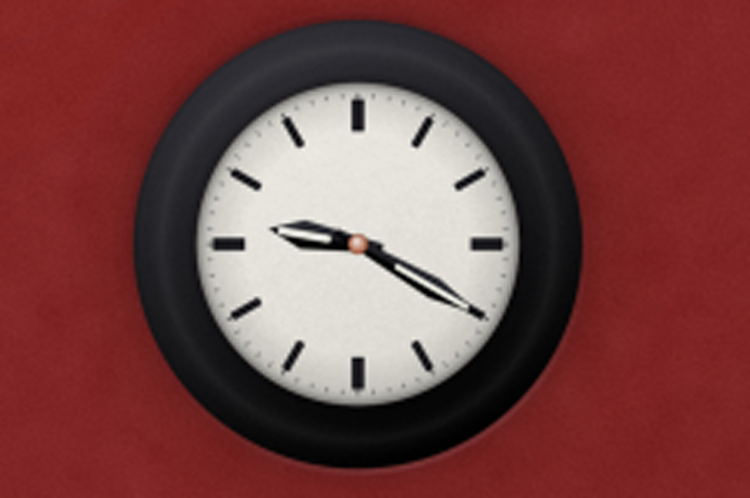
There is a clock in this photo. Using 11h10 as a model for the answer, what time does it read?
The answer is 9h20
